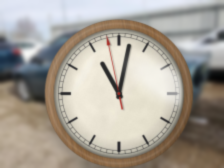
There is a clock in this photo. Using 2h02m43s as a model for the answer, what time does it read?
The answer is 11h01m58s
